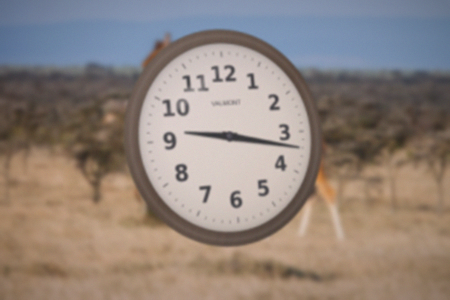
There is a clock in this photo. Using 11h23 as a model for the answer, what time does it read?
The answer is 9h17
